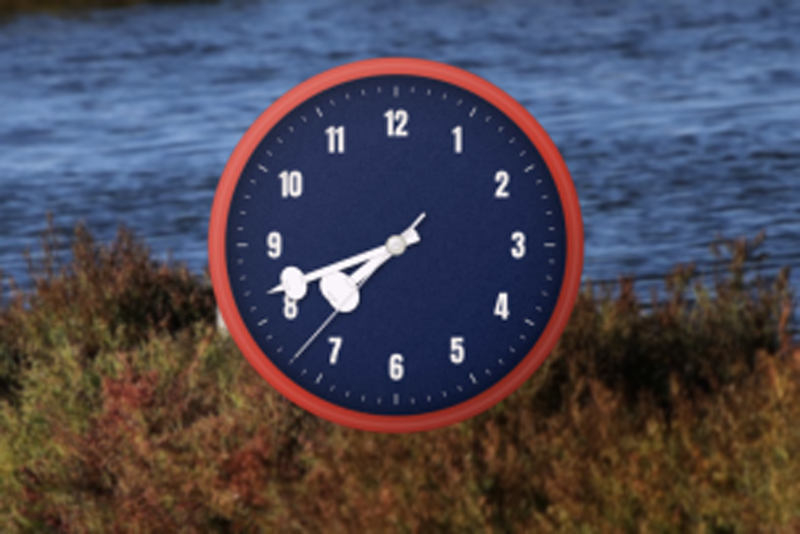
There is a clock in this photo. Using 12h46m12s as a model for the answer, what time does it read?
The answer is 7h41m37s
